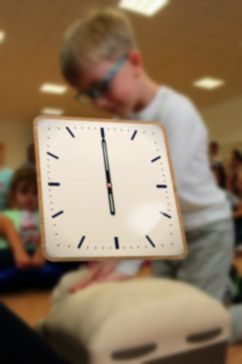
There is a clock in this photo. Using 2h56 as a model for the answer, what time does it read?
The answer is 6h00
